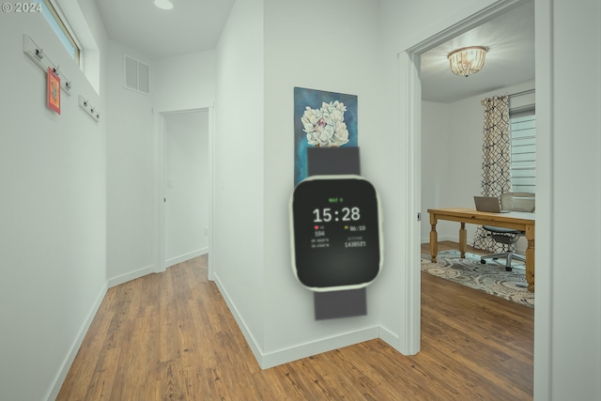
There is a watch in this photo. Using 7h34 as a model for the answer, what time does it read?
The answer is 15h28
